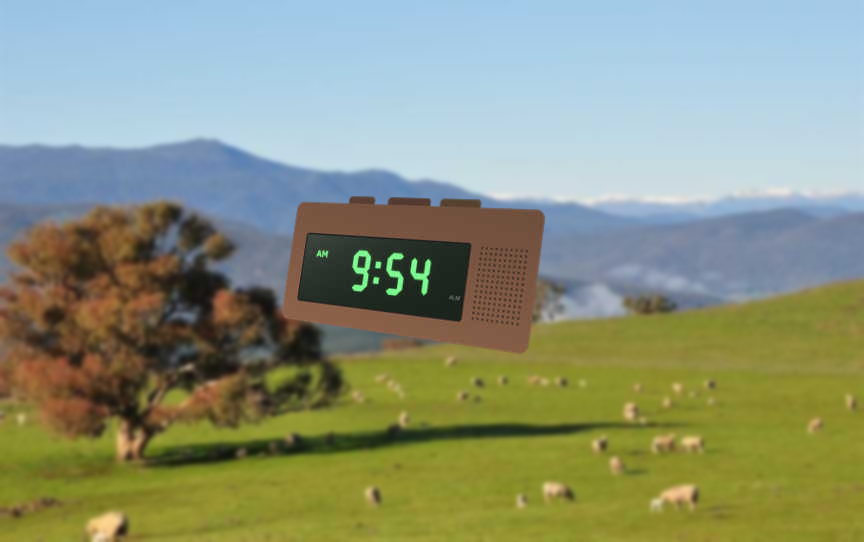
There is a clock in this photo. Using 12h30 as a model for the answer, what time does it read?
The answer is 9h54
